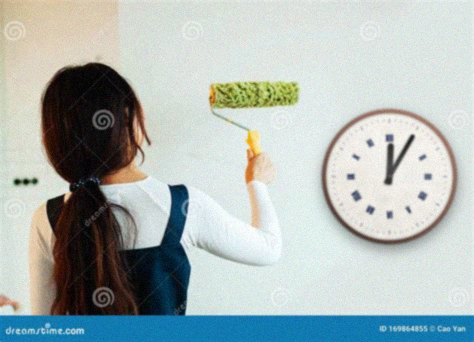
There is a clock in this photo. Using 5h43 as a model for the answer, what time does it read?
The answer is 12h05
